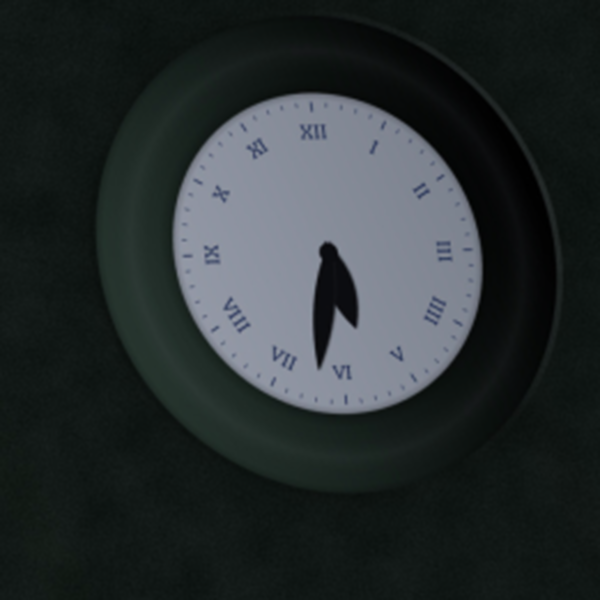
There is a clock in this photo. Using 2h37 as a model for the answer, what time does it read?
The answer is 5h32
